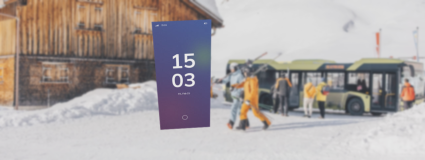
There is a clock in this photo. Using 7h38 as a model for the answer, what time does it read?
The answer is 15h03
